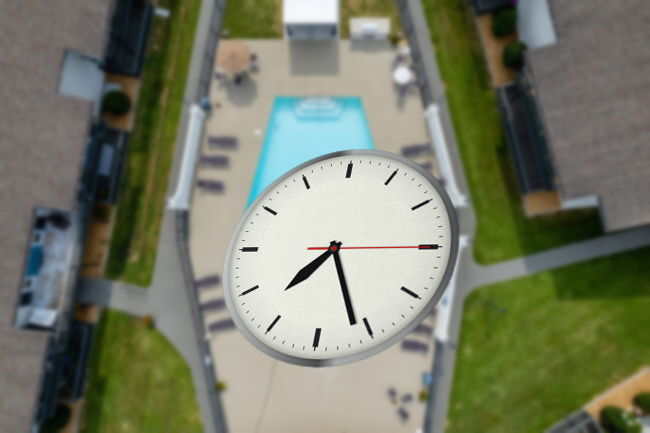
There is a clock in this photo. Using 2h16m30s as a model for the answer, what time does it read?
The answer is 7h26m15s
